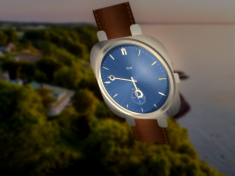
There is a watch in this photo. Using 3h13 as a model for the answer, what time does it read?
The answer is 5h47
